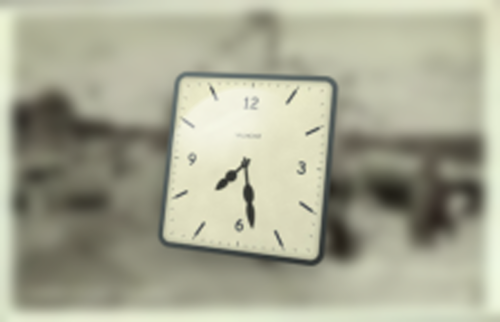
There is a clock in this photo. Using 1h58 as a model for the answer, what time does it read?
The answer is 7h28
